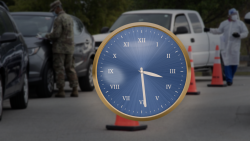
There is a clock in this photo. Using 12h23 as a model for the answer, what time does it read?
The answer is 3h29
